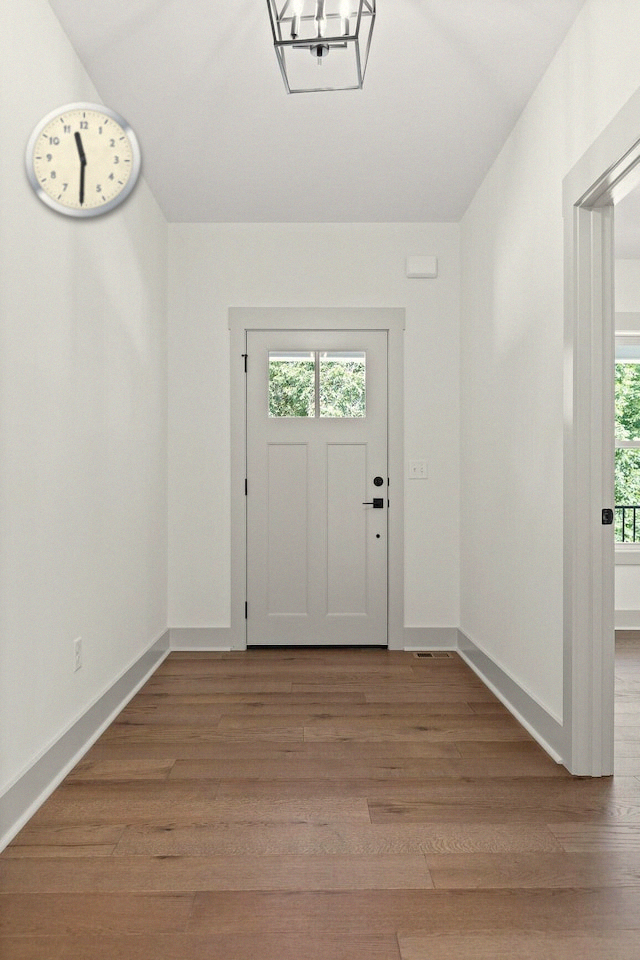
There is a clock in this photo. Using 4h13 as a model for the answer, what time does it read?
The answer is 11h30
